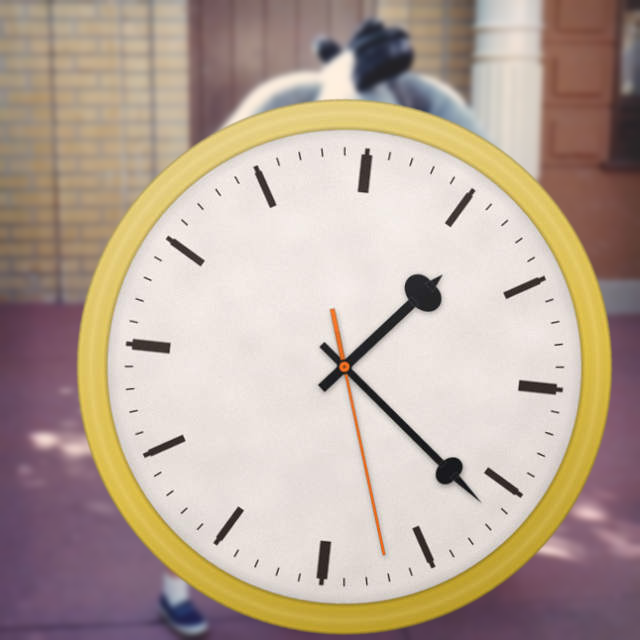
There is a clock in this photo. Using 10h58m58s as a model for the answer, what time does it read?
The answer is 1h21m27s
